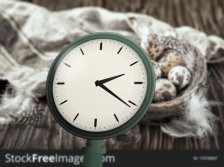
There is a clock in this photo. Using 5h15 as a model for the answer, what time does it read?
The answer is 2h21
